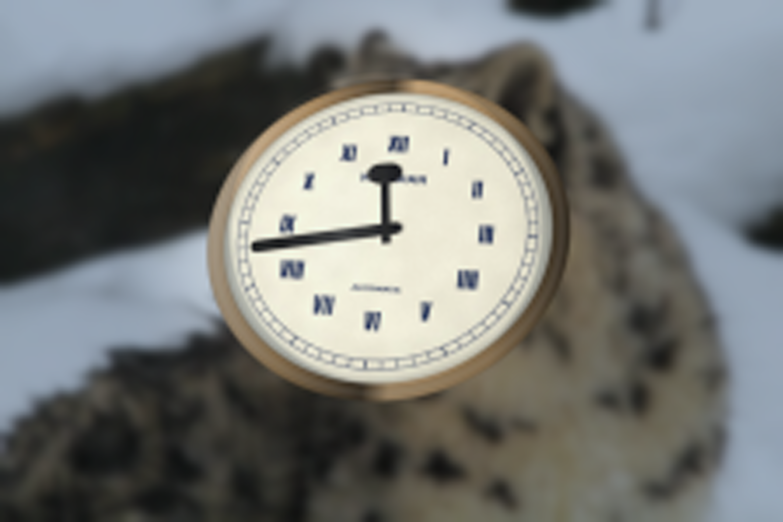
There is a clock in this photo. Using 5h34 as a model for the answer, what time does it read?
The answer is 11h43
